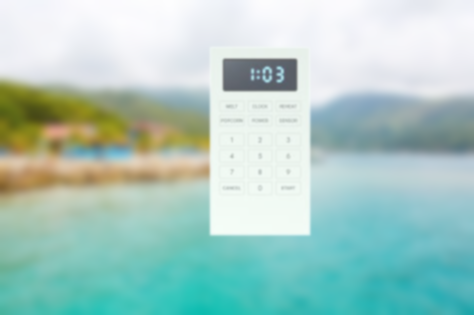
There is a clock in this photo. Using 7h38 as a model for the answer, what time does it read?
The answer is 1h03
